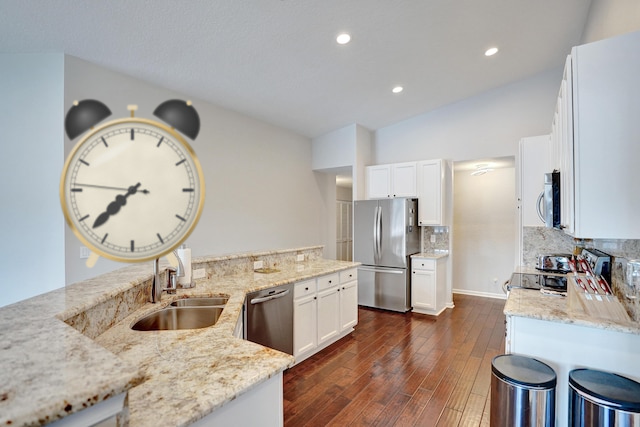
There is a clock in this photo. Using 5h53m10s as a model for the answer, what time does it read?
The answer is 7h37m46s
